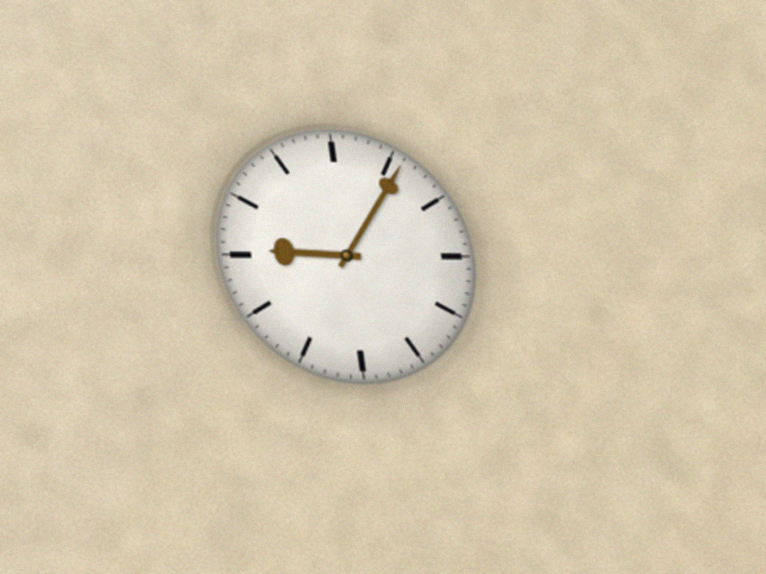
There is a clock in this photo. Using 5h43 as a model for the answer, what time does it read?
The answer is 9h06
